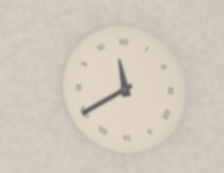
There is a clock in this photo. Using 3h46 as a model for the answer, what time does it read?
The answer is 11h40
